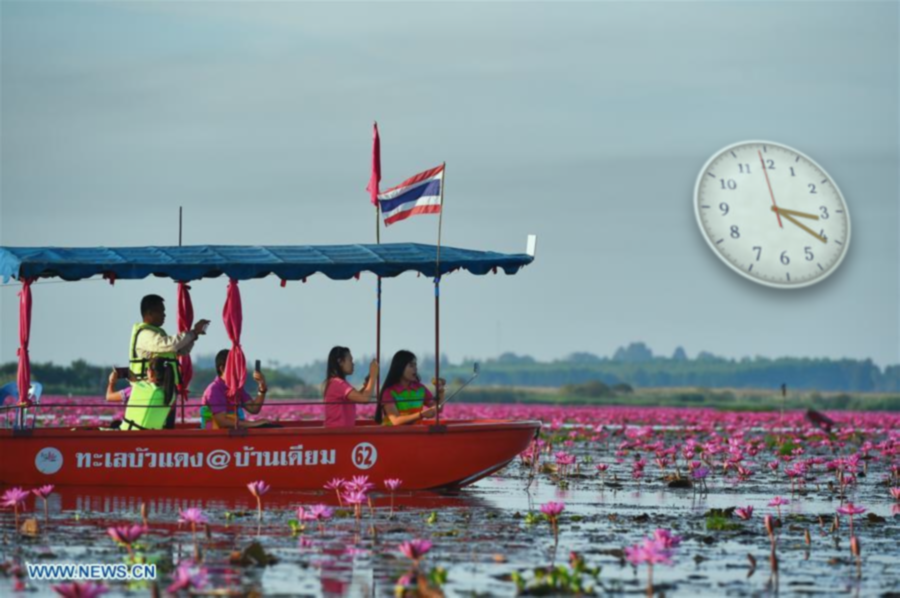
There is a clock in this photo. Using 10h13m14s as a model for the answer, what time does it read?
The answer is 3h20m59s
